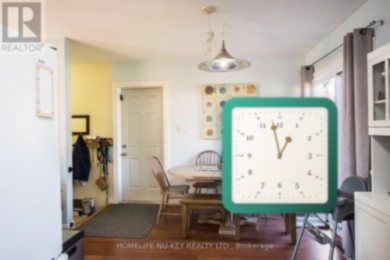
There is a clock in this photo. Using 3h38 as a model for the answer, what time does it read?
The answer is 12h58
